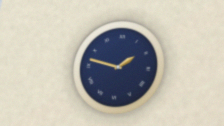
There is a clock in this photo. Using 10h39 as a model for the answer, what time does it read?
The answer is 1h47
